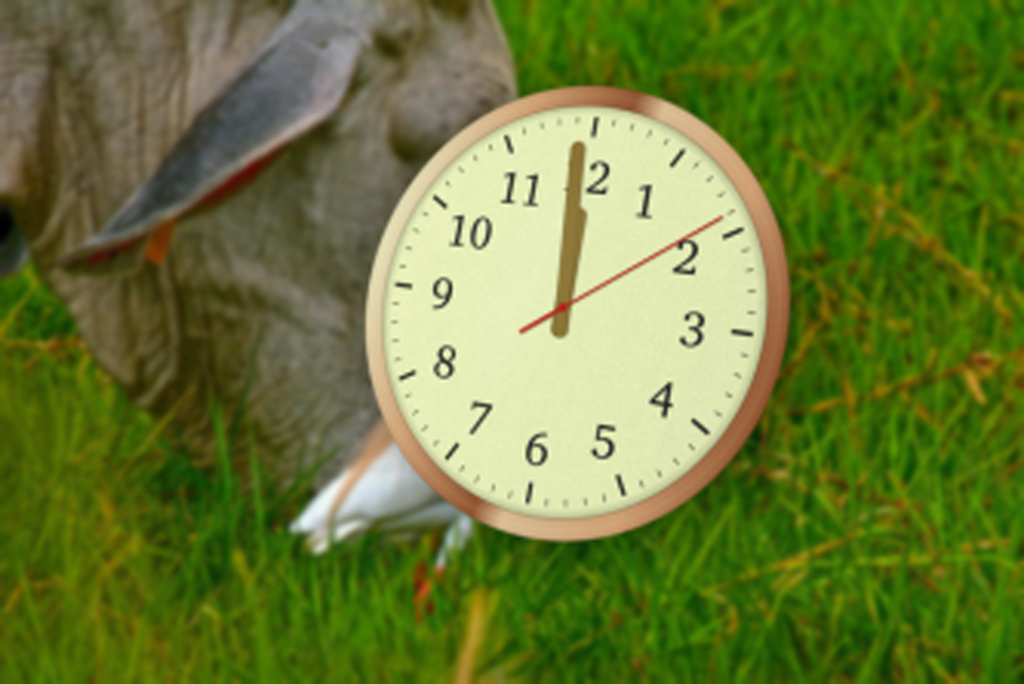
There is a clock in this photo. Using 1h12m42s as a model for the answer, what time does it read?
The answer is 11h59m09s
